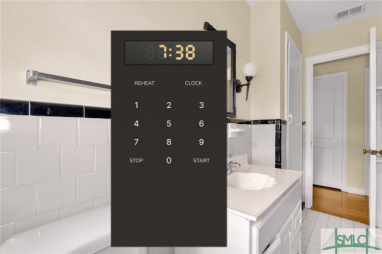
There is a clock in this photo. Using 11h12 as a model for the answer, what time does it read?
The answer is 7h38
